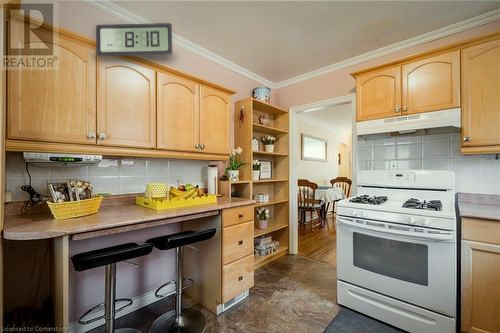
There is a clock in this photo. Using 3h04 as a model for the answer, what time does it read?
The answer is 8h10
